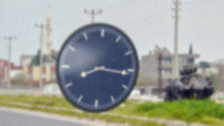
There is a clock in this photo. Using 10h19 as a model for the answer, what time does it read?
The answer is 8h16
